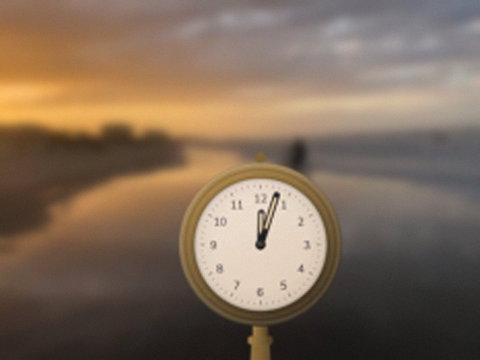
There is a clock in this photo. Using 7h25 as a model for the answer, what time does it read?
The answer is 12h03
